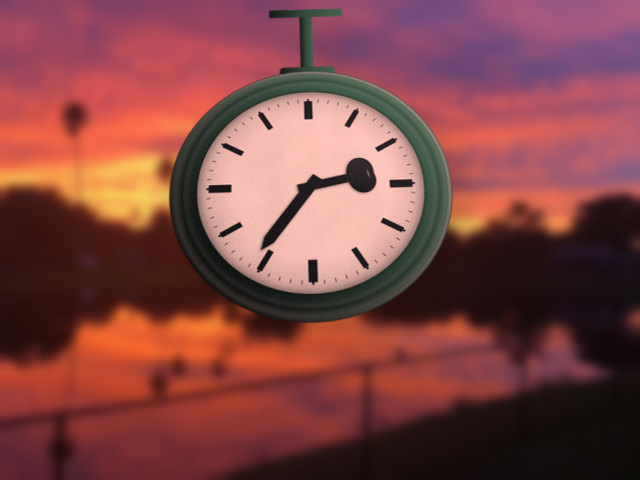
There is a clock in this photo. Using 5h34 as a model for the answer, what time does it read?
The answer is 2h36
